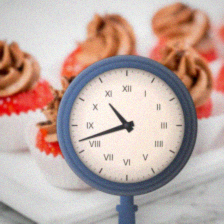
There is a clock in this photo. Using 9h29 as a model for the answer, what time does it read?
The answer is 10h42
